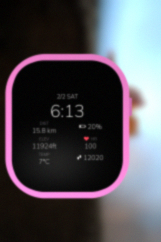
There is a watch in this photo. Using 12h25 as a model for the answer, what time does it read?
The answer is 6h13
